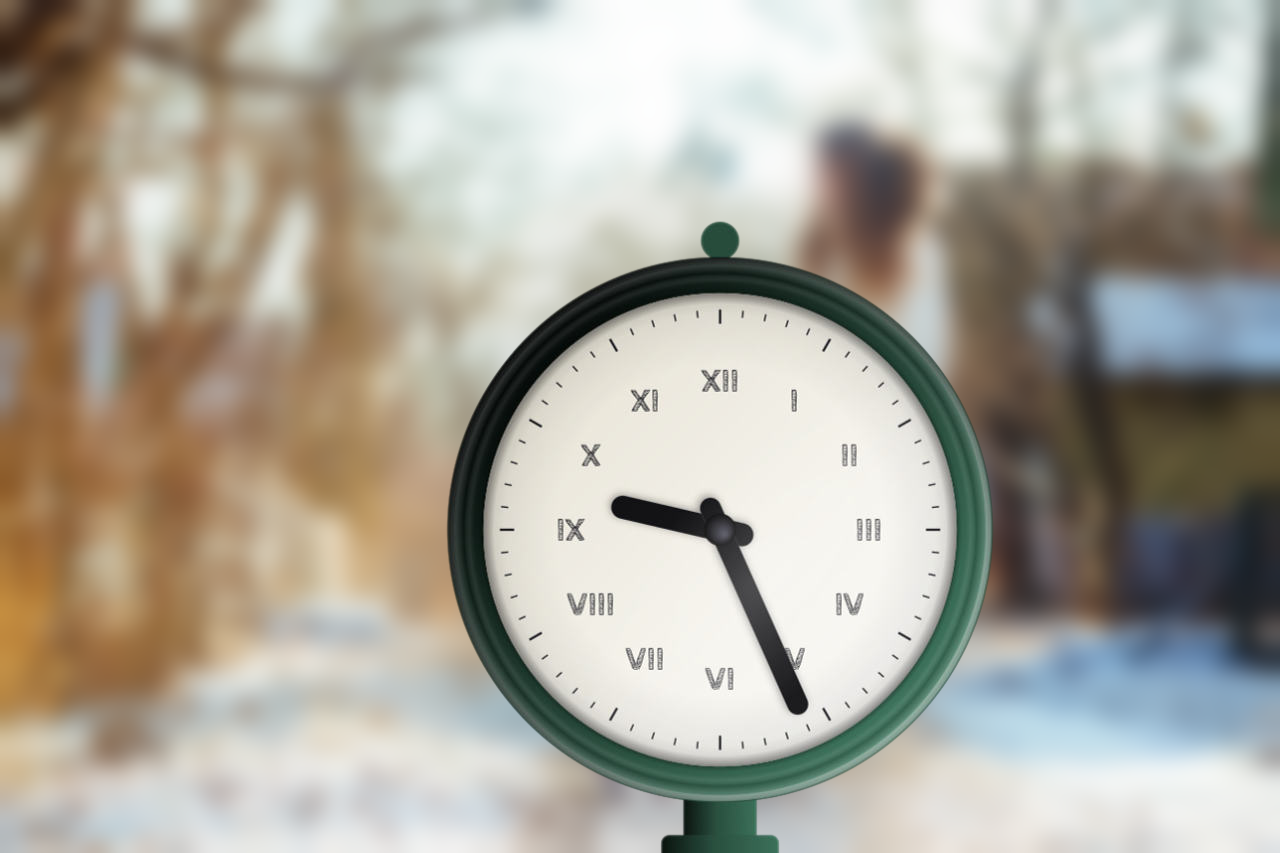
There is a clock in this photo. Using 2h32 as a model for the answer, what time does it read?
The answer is 9h26
